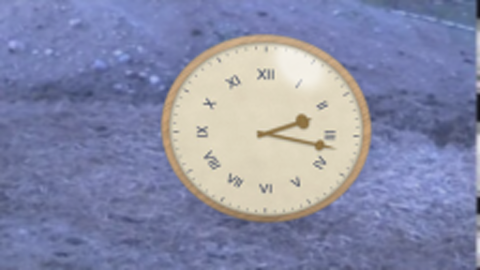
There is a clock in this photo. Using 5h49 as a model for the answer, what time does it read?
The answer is 2h17
